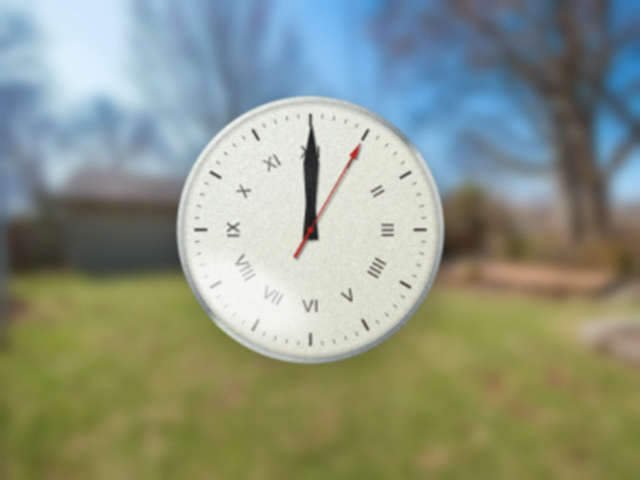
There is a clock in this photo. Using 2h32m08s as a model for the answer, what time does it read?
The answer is 12h00m05s
